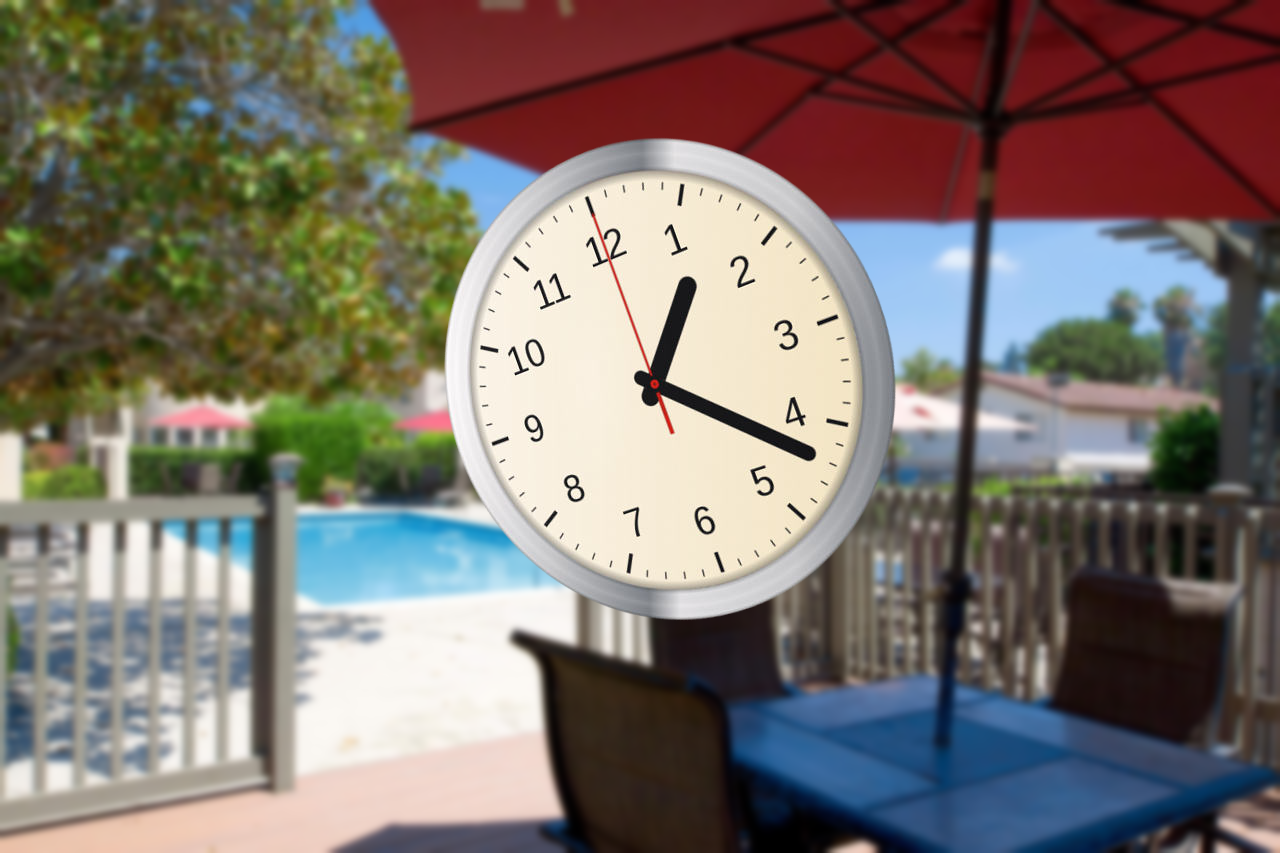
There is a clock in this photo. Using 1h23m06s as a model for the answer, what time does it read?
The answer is 1h22m00s
